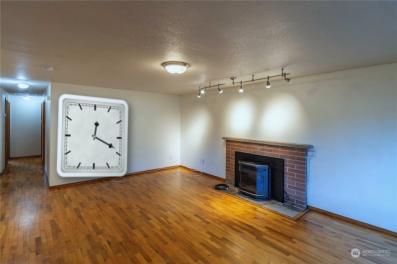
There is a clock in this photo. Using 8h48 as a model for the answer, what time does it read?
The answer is 12h19
